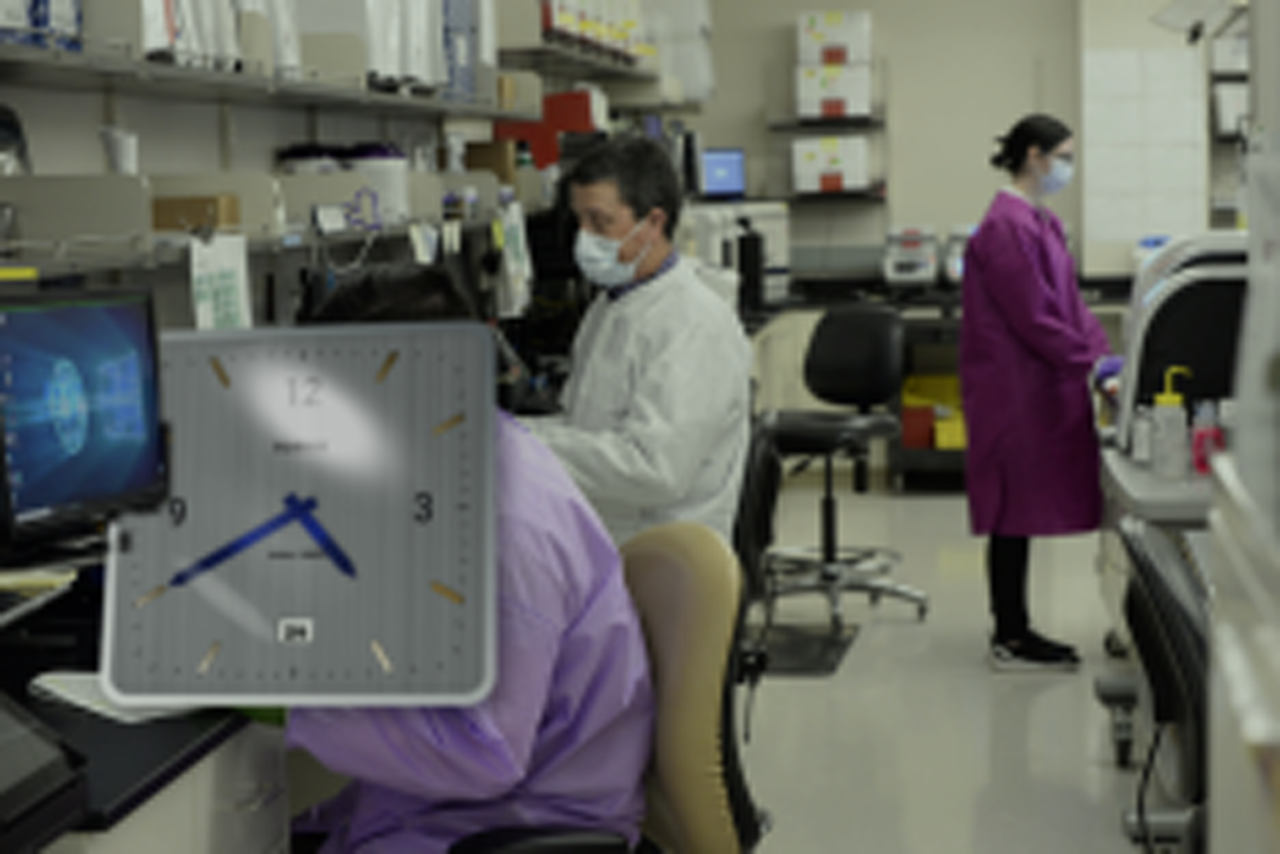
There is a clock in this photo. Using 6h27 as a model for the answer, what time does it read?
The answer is 4h40
